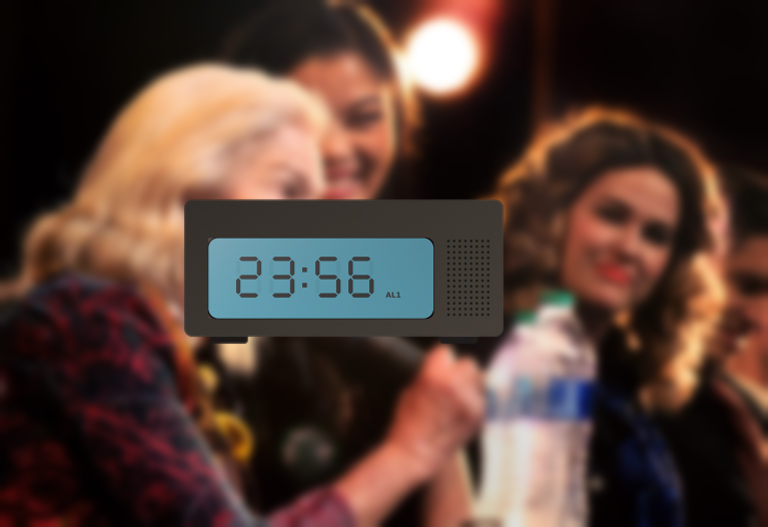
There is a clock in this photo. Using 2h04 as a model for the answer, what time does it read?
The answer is 23h56
